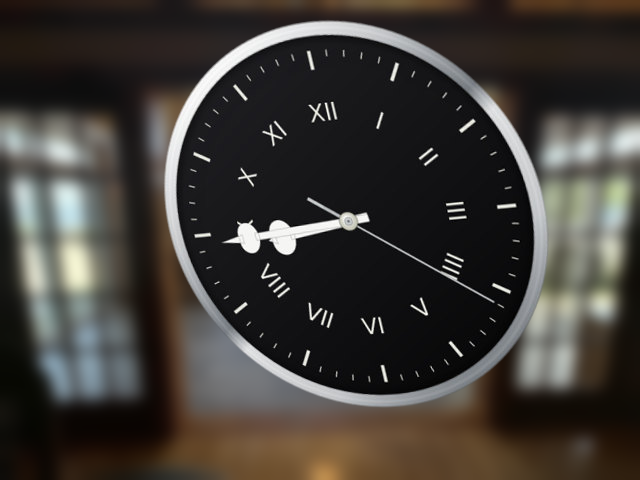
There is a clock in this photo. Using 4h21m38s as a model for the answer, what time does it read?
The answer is 8h44m21s
